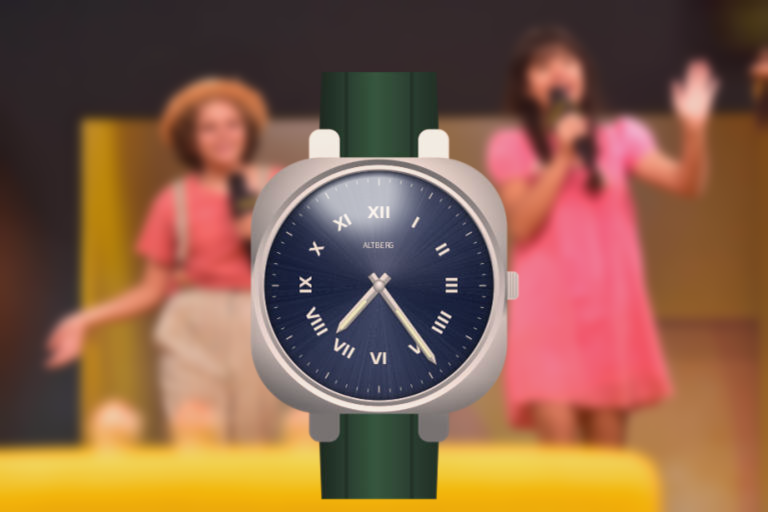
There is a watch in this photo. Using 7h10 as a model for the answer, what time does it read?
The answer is 7h24
